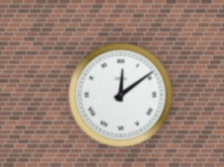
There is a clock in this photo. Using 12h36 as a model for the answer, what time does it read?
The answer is 12h09
